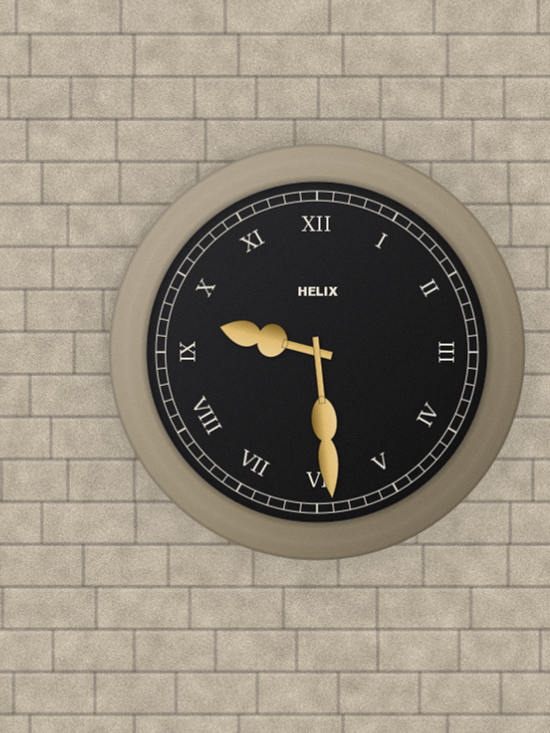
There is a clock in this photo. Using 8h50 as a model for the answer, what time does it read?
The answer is 9h29
